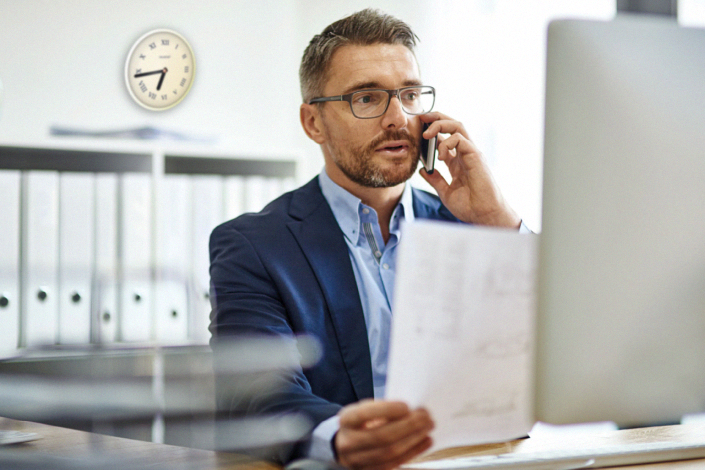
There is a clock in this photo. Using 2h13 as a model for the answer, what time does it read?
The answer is 6h44
